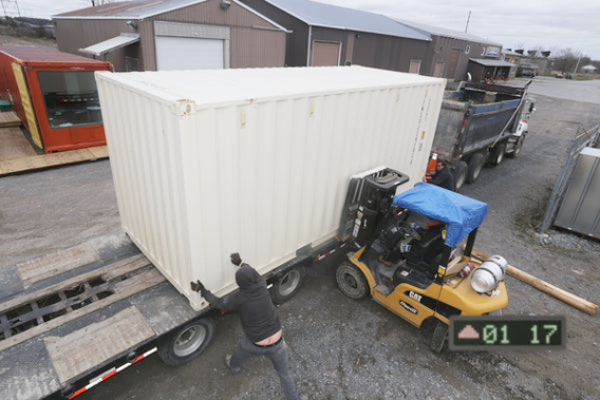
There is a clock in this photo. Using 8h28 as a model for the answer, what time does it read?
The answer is 1h17
